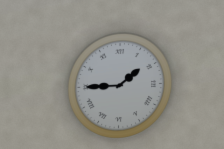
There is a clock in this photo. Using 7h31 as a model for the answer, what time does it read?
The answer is 1h45
